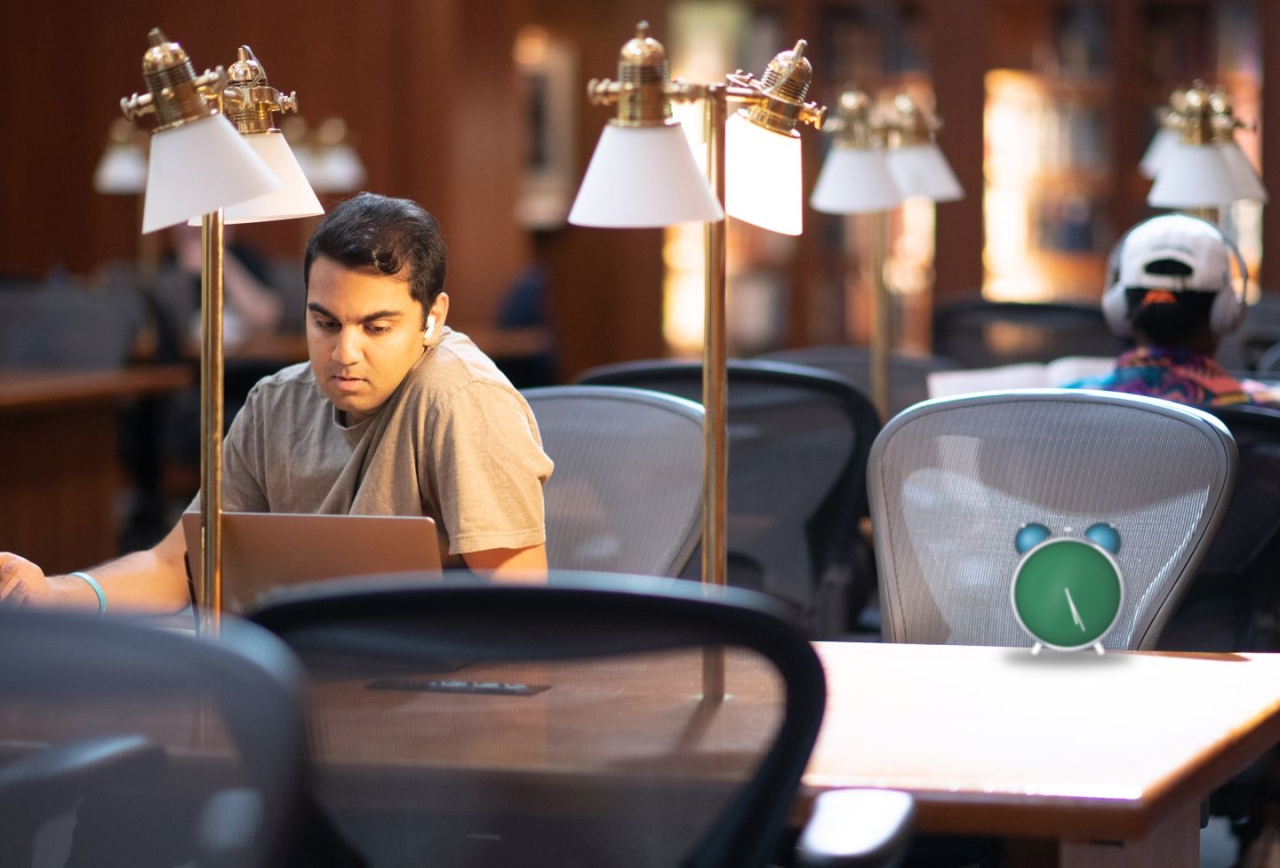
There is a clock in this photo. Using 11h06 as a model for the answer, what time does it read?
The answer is 5h26
